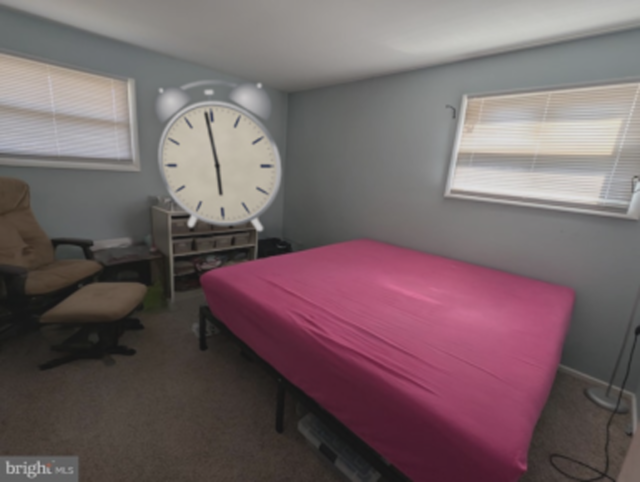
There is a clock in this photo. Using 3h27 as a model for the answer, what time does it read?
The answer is 5h59
